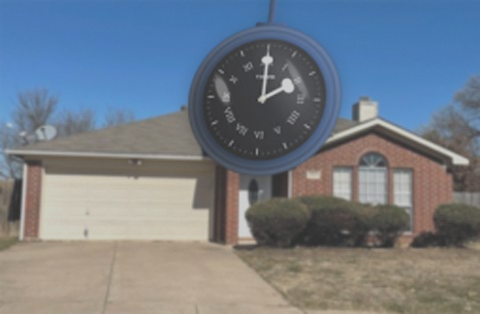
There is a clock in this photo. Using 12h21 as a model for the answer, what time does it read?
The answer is 2h00
